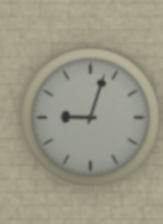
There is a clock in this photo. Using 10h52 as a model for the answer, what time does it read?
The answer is 9h03
